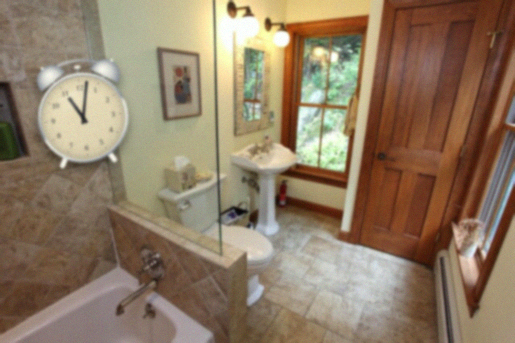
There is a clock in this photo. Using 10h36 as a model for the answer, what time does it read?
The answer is 11h02
